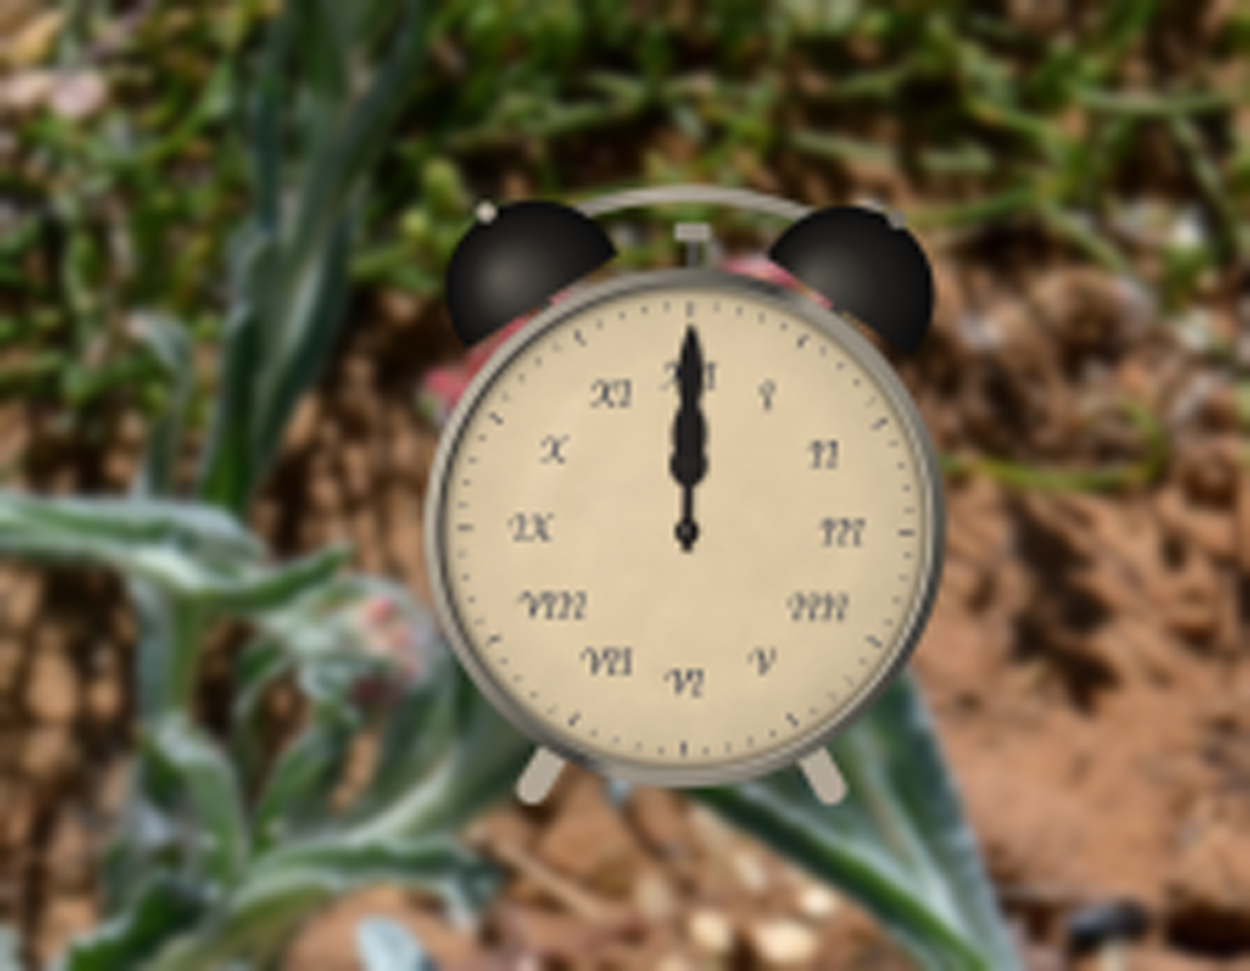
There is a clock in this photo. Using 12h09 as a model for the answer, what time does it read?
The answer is 12h00
